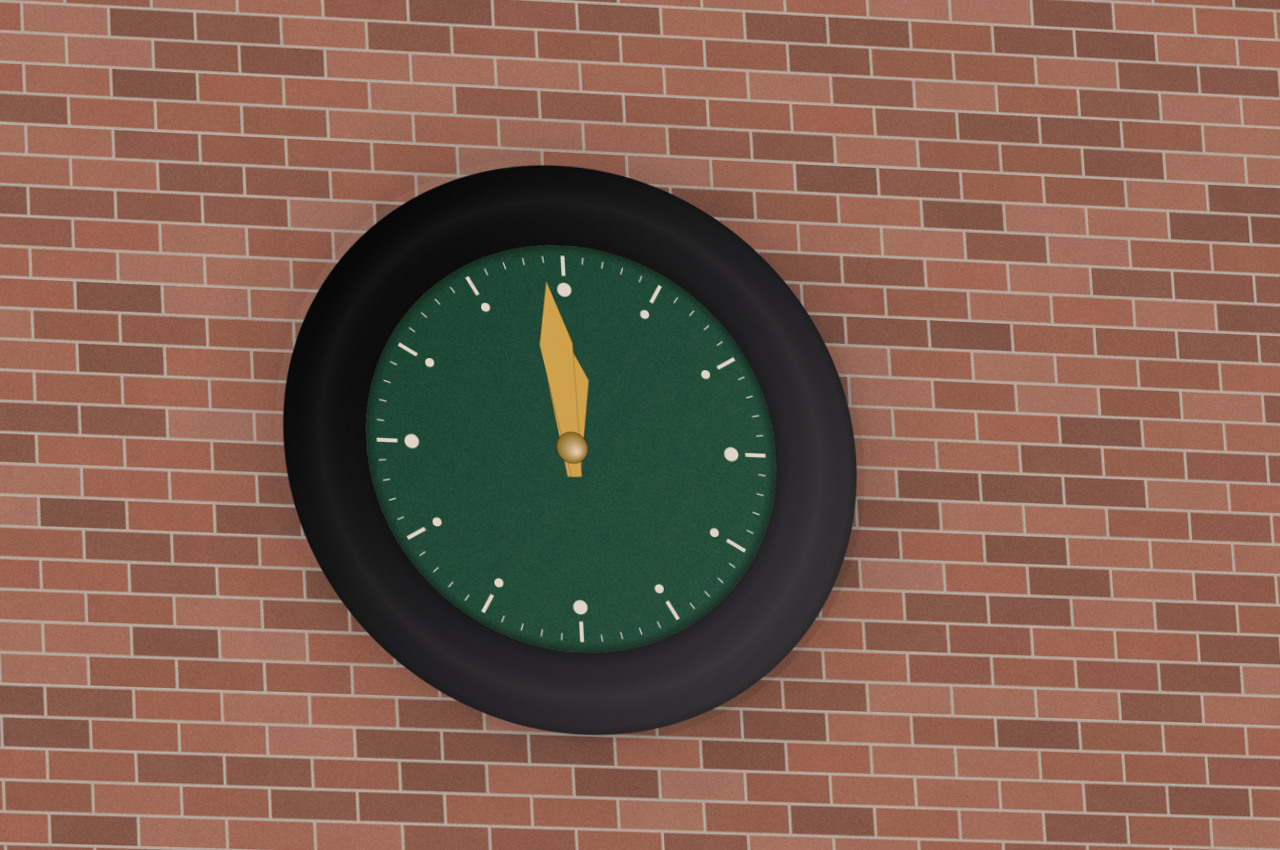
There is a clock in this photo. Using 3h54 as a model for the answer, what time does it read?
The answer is 11h59
